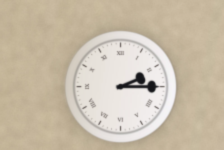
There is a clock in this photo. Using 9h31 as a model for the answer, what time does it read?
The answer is 2h15
